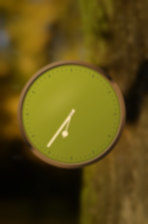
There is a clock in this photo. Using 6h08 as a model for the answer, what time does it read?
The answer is 6h36
